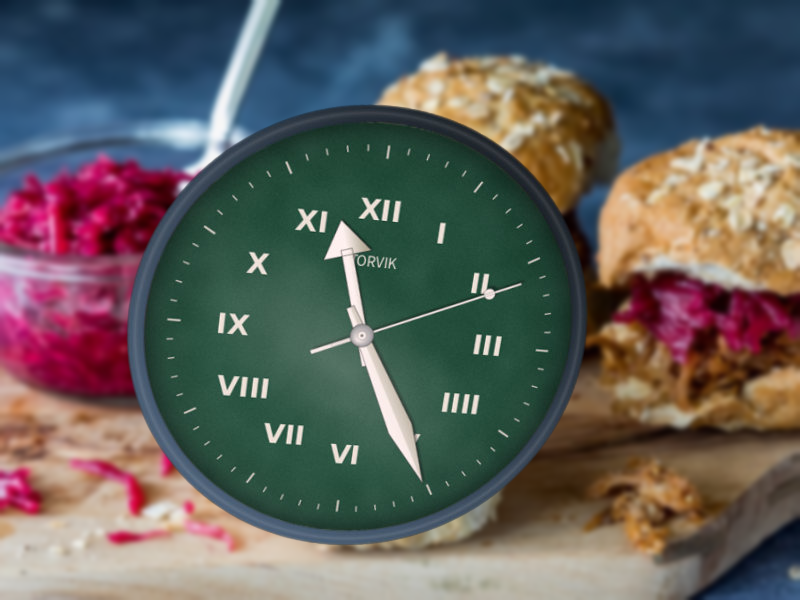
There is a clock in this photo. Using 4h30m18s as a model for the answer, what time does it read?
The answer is 11h25m11s
